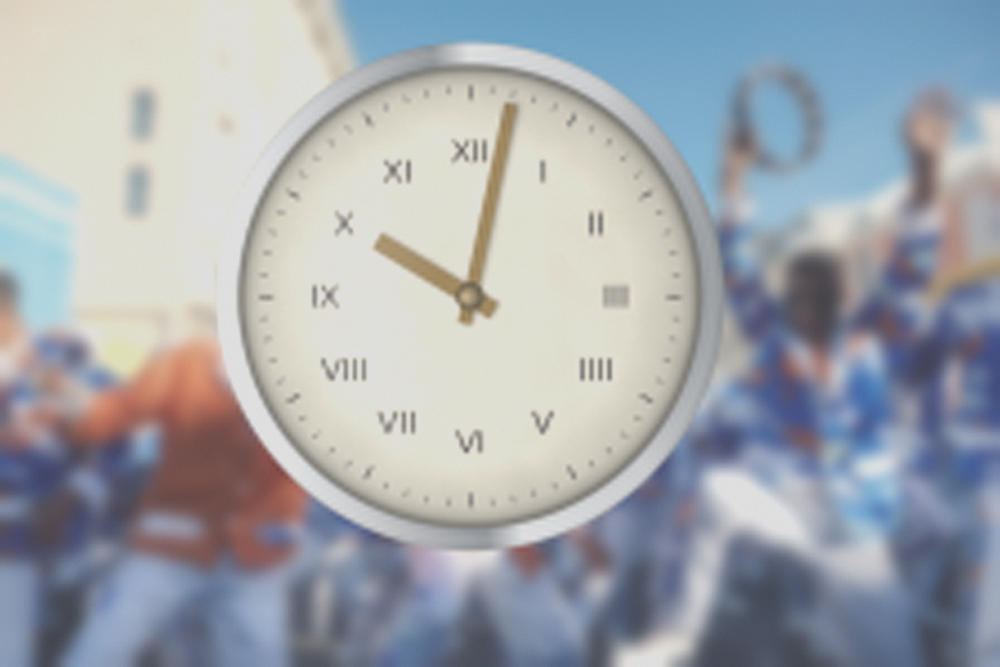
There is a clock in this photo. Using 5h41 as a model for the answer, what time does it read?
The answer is 10h02
